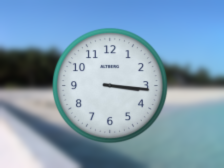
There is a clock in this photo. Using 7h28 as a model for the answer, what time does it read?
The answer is 3h16
